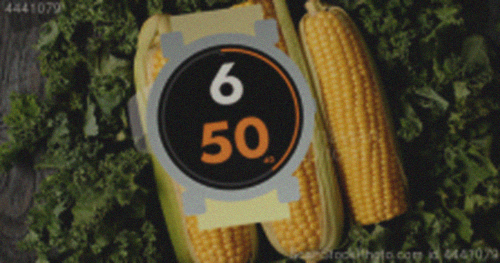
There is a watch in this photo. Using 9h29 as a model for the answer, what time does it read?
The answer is 6h50
